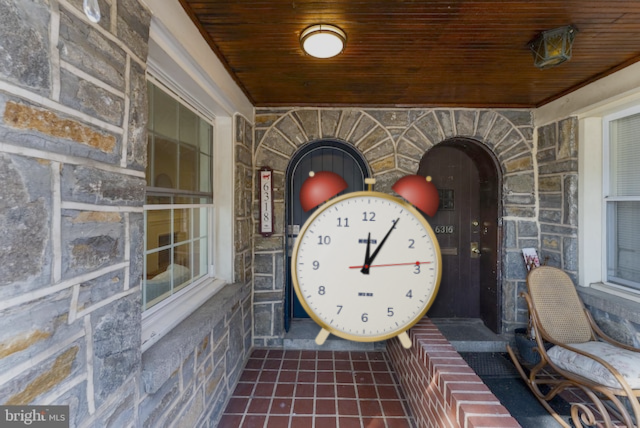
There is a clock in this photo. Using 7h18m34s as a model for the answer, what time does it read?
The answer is 12h05m14s
